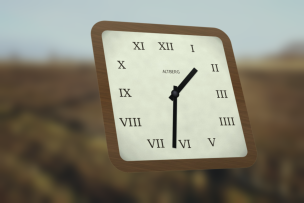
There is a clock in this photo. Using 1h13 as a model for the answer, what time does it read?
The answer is 1h32
